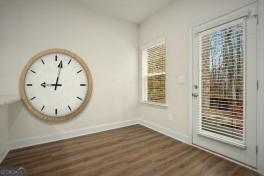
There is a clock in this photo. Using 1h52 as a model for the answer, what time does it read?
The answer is 9h02
